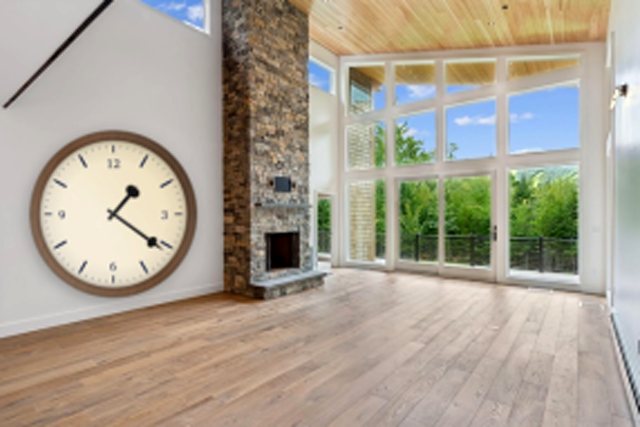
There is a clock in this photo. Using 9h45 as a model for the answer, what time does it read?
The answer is 1h21
